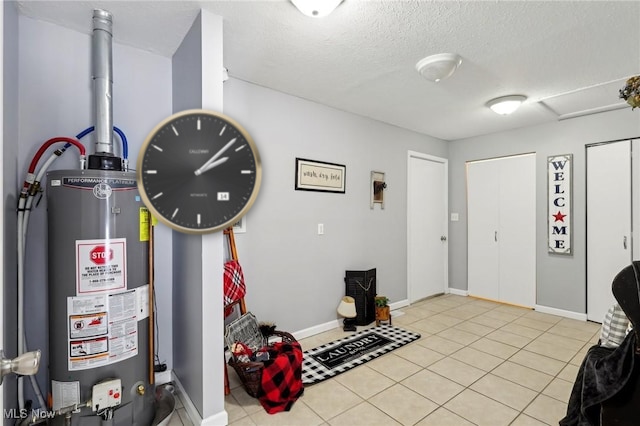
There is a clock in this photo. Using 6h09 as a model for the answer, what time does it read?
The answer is 2h08
